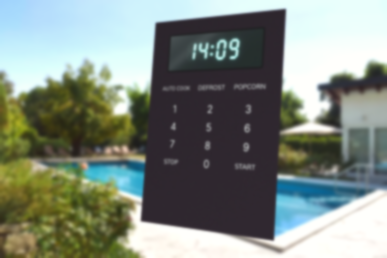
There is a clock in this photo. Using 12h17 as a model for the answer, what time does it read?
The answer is 14h09
